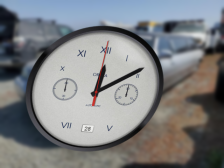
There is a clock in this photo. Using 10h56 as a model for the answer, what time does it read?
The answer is 12h09
